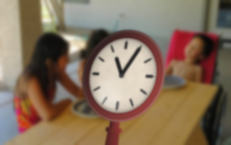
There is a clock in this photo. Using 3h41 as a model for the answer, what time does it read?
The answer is 11h05
